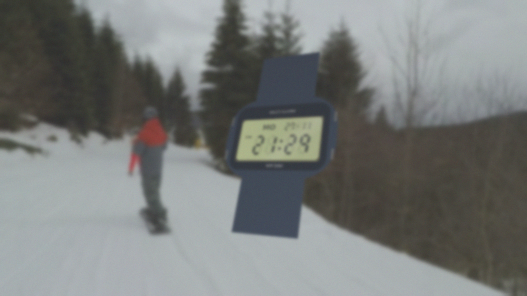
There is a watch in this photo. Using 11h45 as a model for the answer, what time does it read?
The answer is 21h29
